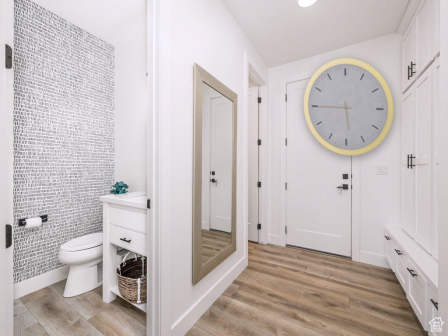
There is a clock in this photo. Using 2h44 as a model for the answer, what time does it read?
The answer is 5h45
